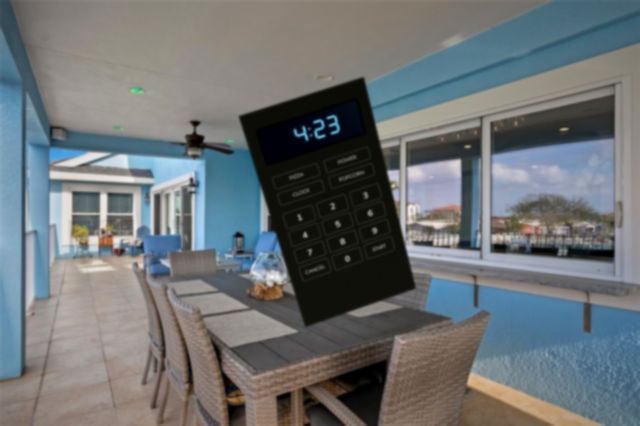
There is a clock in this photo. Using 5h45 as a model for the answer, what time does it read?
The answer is 4h23
